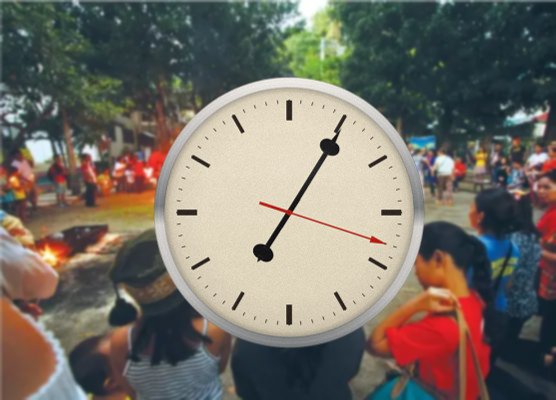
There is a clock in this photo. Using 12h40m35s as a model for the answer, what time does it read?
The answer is 7h05m18s
